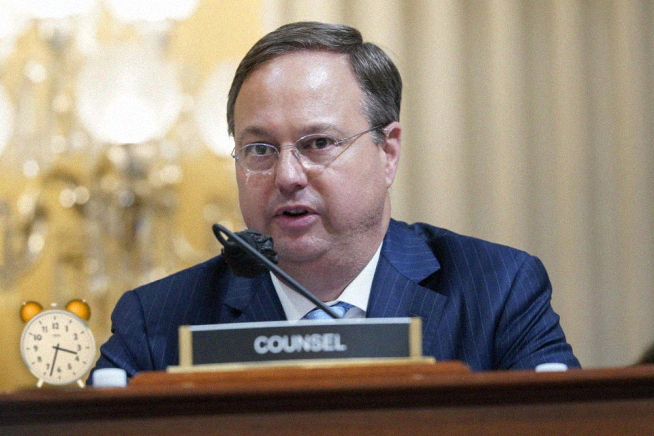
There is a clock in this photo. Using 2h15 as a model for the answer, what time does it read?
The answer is 3h33
